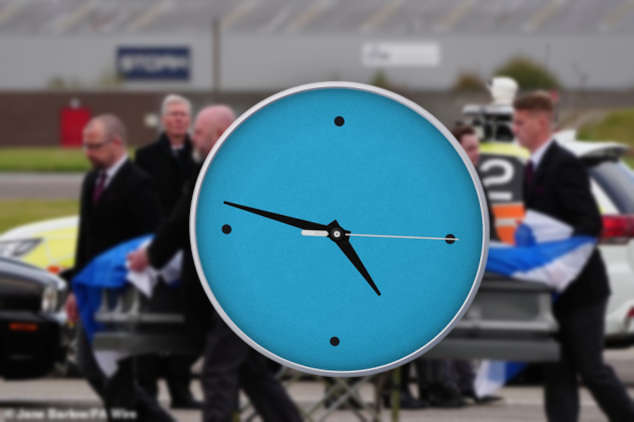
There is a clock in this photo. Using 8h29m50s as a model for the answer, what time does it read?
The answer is 4h47m15s
